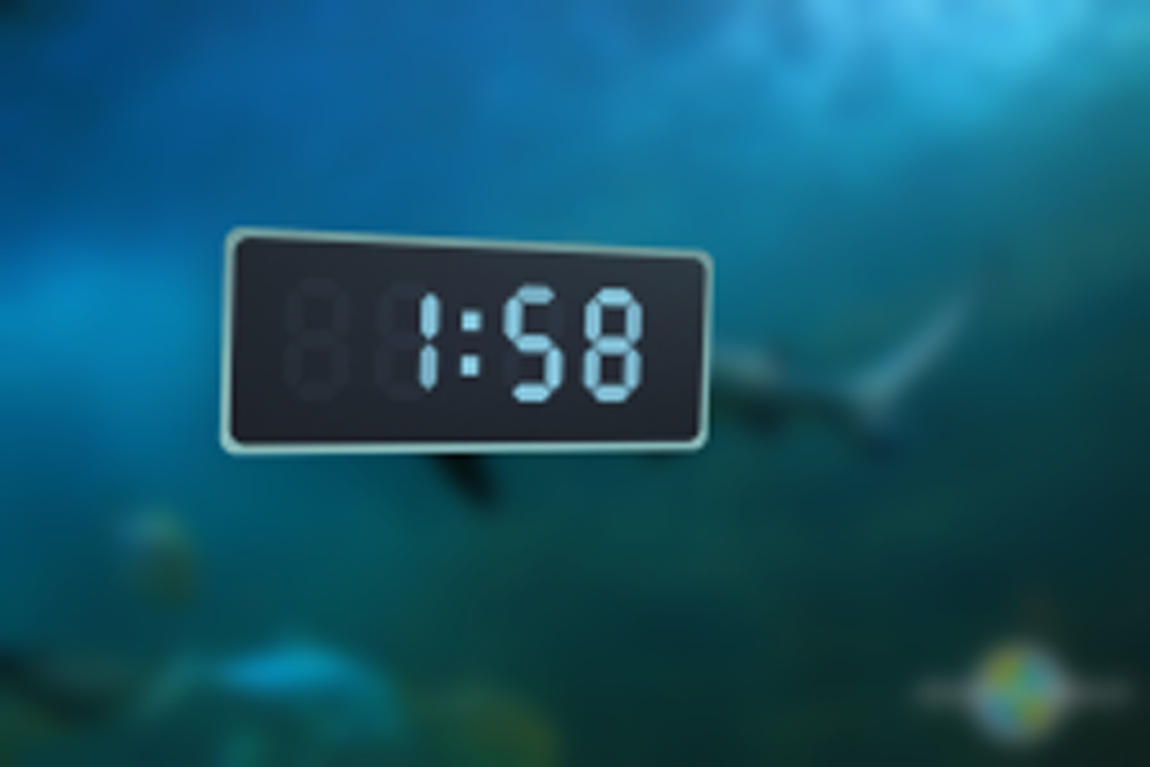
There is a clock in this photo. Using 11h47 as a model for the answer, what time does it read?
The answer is 1h58
